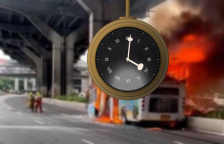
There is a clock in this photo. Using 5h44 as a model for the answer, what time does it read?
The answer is 4h01
